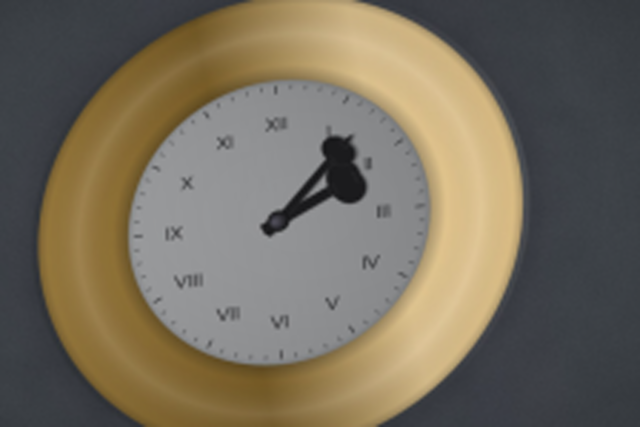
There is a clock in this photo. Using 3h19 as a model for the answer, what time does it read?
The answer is 2h07
